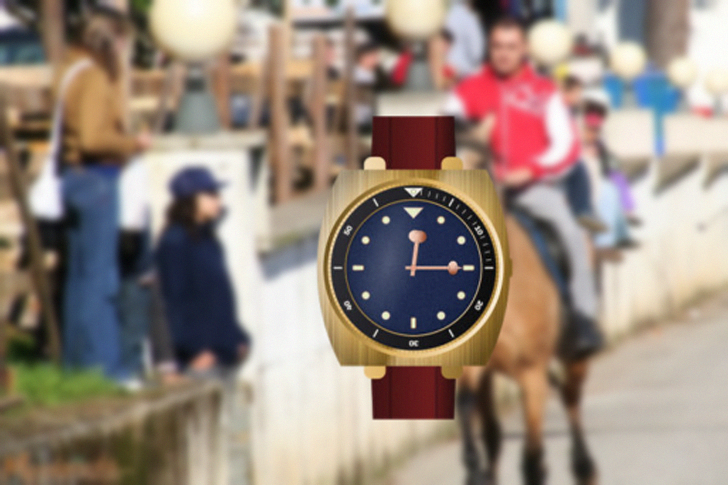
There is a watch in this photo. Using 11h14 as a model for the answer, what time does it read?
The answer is 12h15
